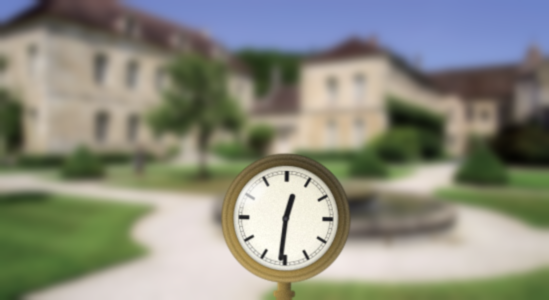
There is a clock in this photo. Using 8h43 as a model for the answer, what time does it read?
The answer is 12h31
